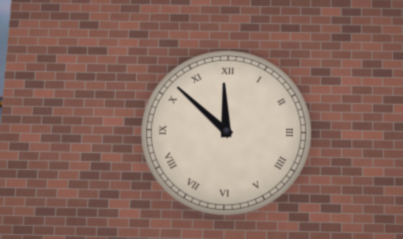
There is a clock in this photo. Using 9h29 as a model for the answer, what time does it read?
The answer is 11h52
